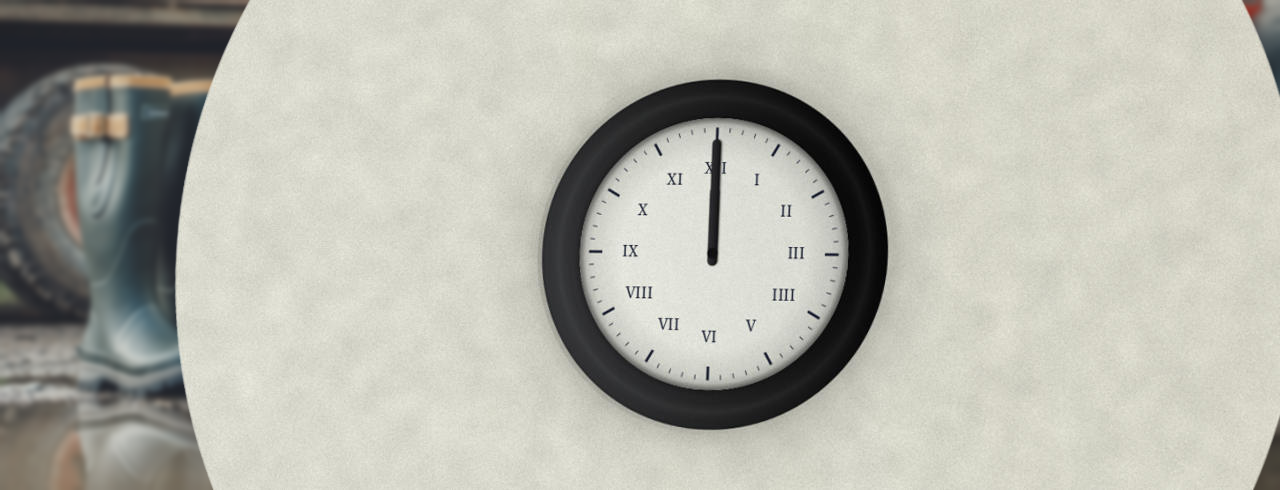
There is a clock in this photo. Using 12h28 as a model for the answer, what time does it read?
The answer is 12h00
